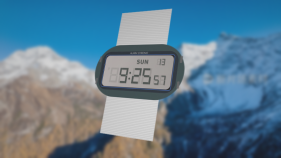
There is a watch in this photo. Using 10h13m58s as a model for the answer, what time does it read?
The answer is 9h25m57s
